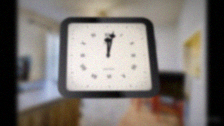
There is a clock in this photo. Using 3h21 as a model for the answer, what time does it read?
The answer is 12h02
